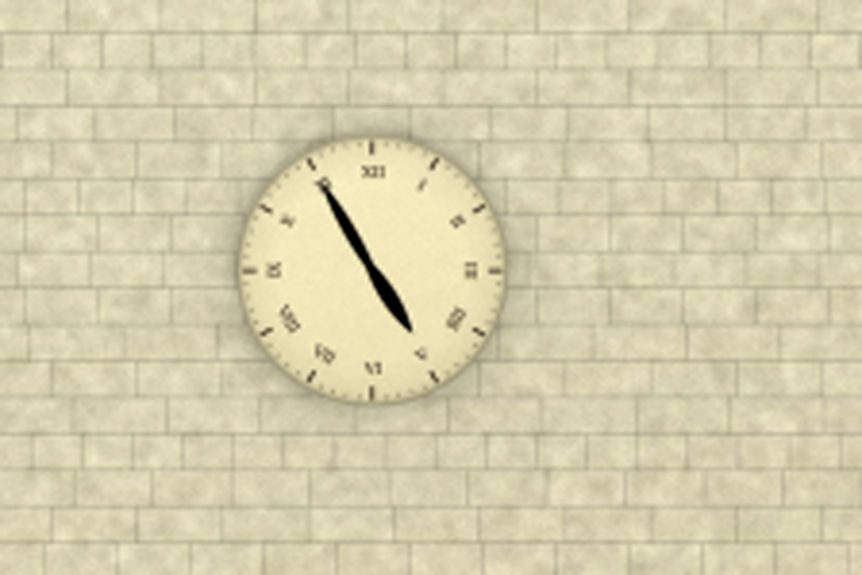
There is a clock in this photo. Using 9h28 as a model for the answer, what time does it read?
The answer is 4h55
